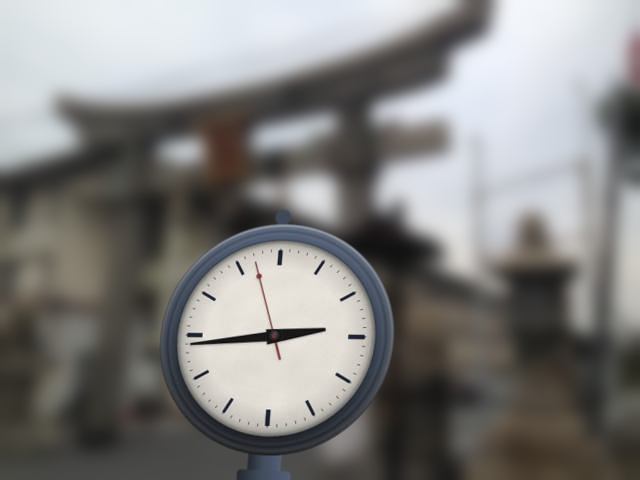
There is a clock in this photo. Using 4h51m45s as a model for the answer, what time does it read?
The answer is 2h43m57s
